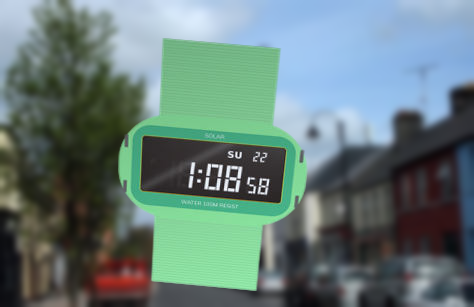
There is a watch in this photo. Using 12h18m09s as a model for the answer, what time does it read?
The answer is 1h08m58s
